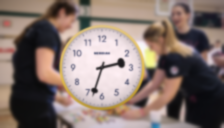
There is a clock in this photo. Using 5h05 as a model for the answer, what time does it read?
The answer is 2h33
